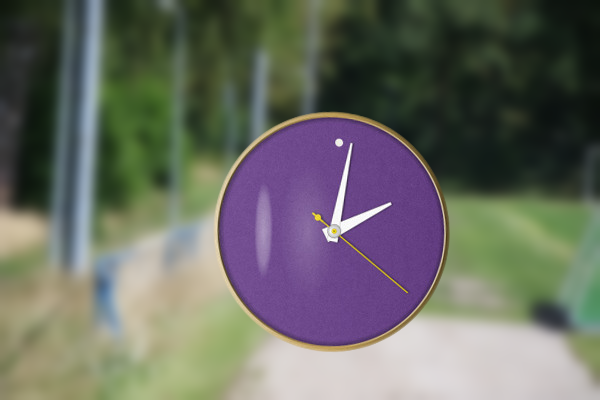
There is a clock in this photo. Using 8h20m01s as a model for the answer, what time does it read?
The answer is 2h01m21s
